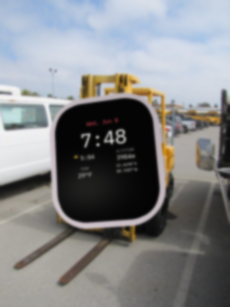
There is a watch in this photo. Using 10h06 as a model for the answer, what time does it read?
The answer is 7h48
